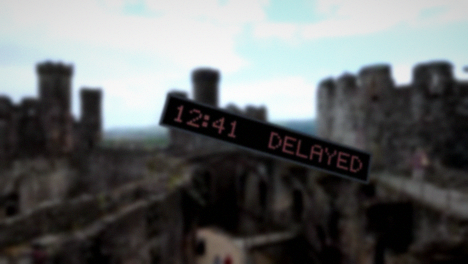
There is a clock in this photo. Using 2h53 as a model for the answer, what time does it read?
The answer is 12h41
